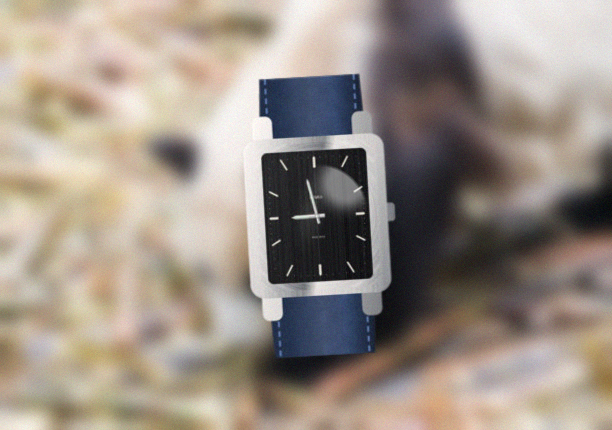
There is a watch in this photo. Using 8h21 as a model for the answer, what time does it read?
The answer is 8h58
